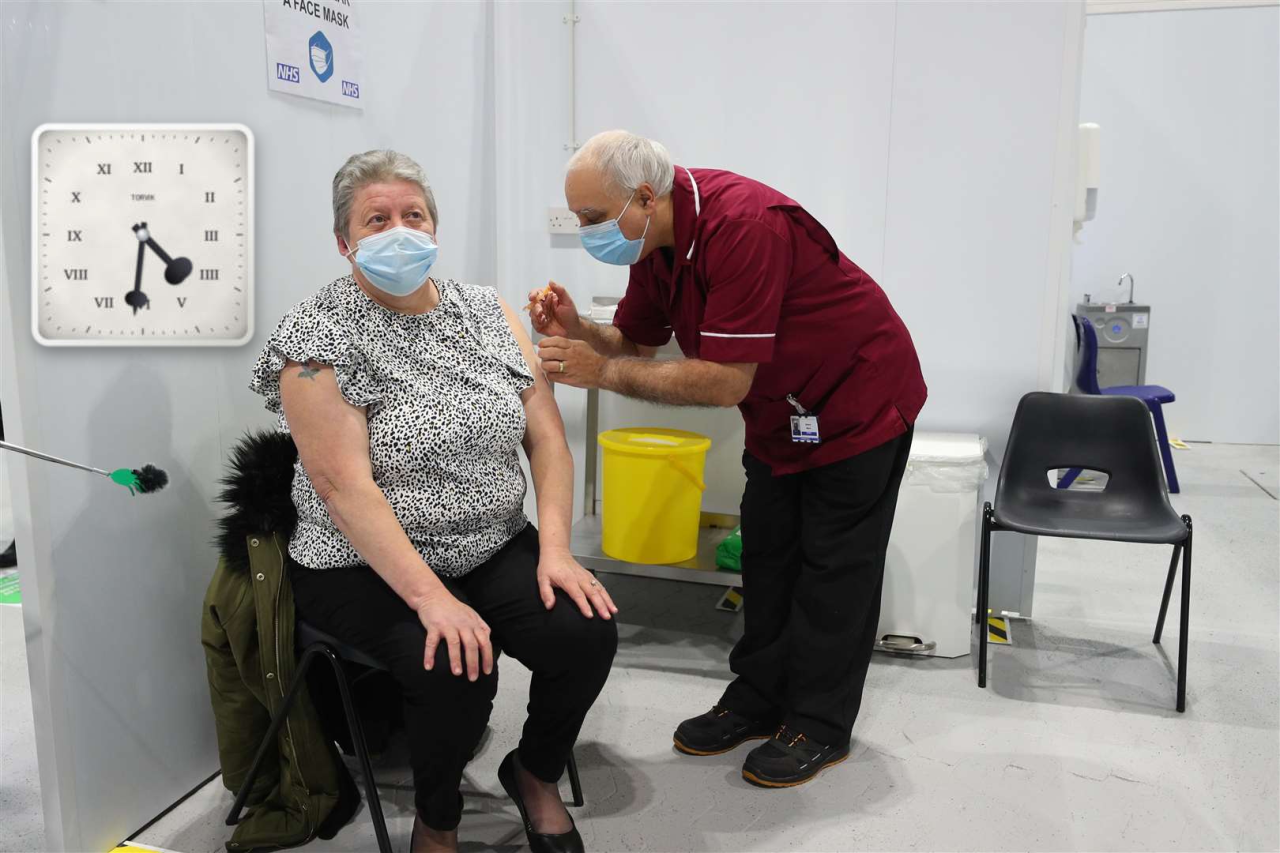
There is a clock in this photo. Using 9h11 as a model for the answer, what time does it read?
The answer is 4h31
